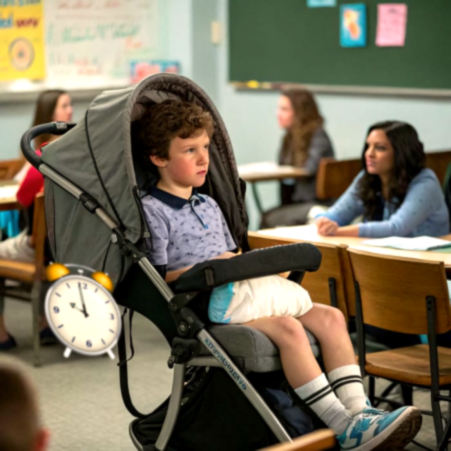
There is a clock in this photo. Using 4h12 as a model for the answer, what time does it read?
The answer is 9h59
